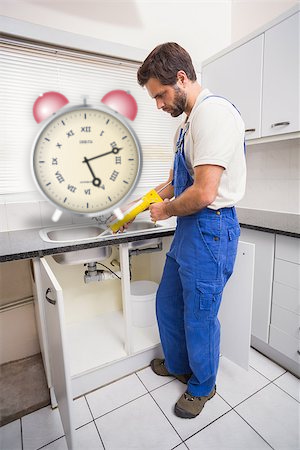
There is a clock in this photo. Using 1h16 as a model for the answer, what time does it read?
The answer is 5h12
